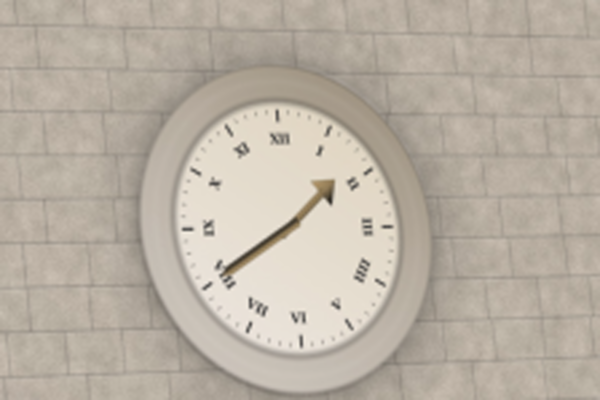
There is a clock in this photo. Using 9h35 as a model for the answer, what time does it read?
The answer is 1h40
